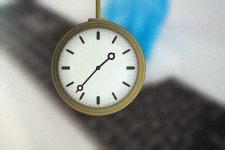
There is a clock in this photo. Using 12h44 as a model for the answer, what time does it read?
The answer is 1h37
